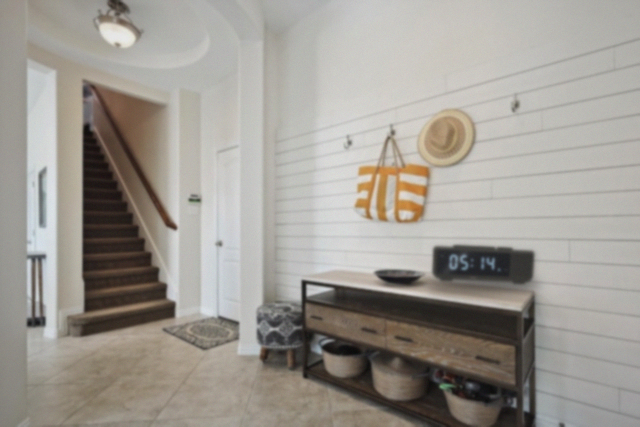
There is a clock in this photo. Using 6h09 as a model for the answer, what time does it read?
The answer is 5h14
